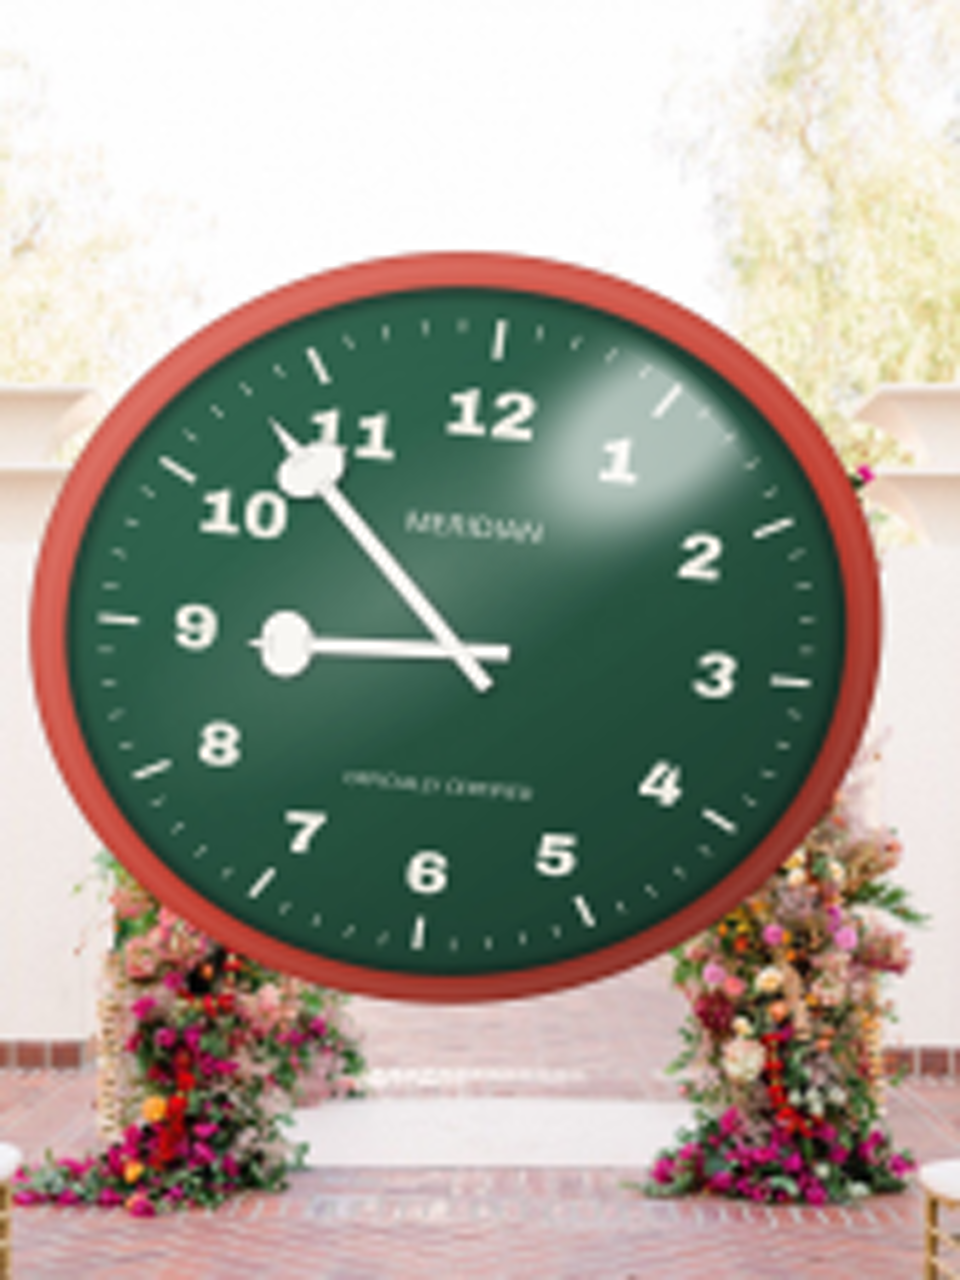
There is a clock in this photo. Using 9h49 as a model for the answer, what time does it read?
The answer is 8h53
